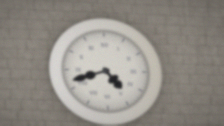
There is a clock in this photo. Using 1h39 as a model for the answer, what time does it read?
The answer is 4h42
